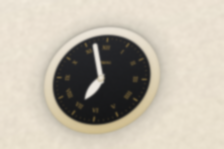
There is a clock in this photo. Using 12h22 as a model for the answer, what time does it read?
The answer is 6h57
